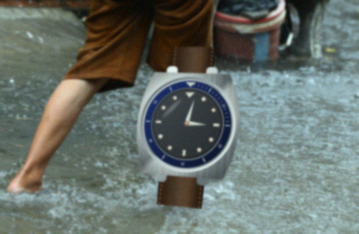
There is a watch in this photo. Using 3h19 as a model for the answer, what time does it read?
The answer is 3h02
